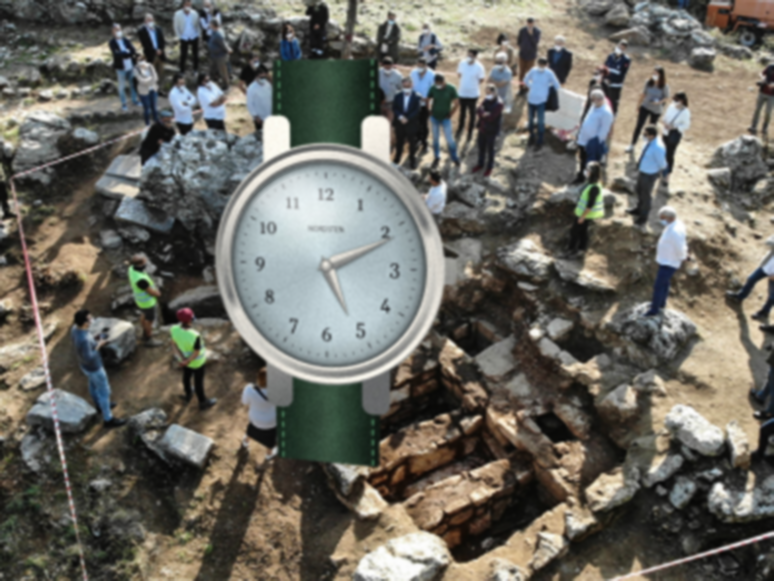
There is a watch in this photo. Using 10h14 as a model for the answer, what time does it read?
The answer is 5h11
